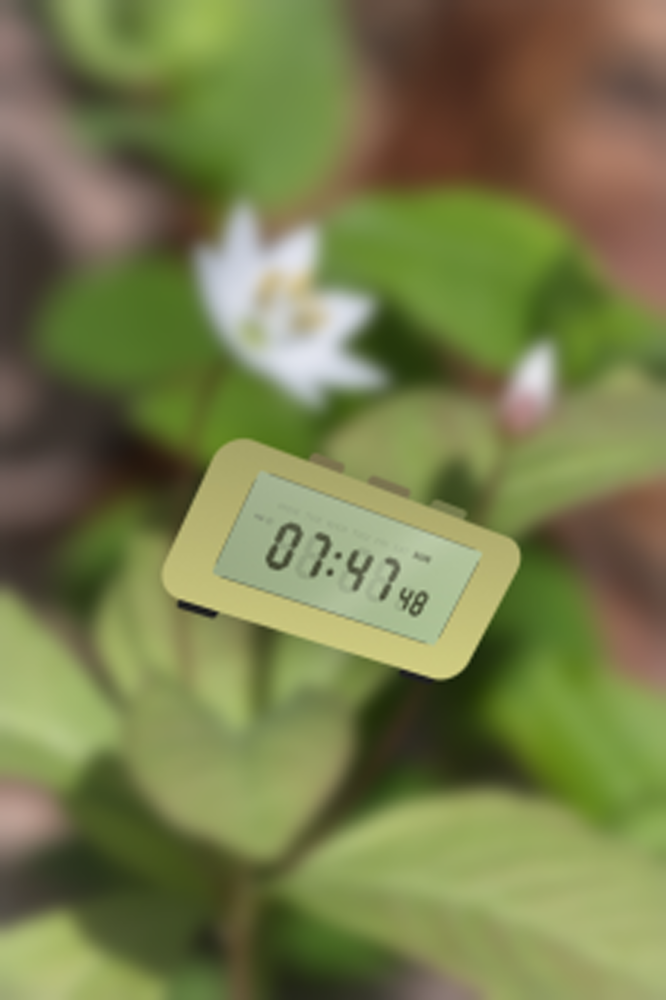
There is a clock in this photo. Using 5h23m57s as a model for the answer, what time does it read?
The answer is 7h47m48s
